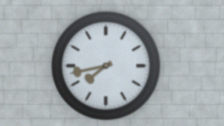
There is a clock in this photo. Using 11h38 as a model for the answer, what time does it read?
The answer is 7h43
